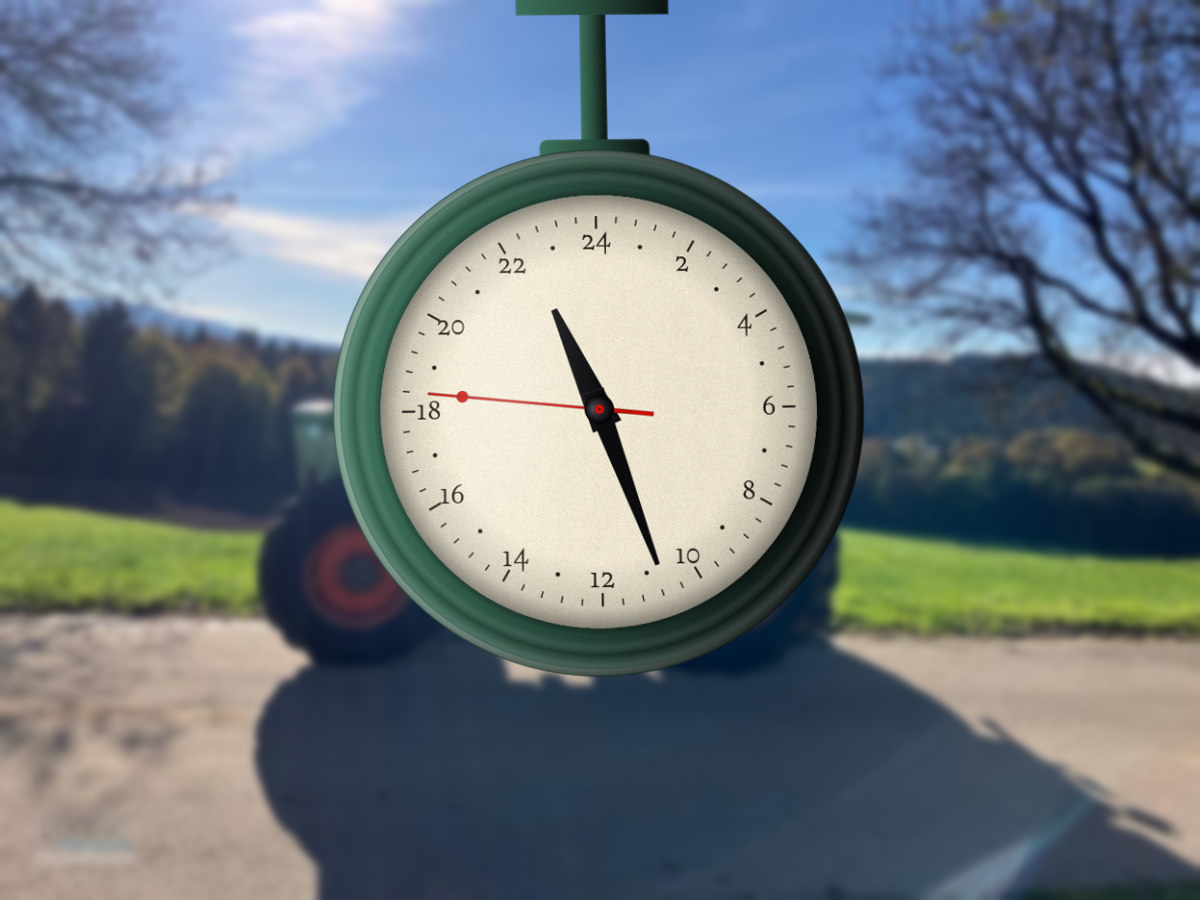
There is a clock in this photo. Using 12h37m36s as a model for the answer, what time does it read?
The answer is 22h26m46s
